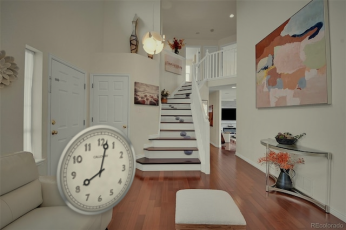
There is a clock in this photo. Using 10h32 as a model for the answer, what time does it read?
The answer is 8h02
